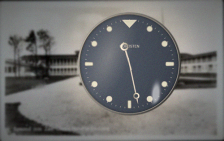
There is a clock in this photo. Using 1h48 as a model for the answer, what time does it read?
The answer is 11h28
